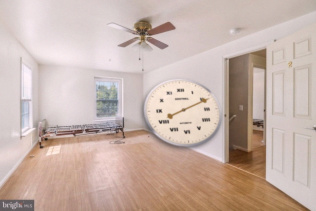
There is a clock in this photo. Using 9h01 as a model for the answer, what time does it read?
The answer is 8h11
